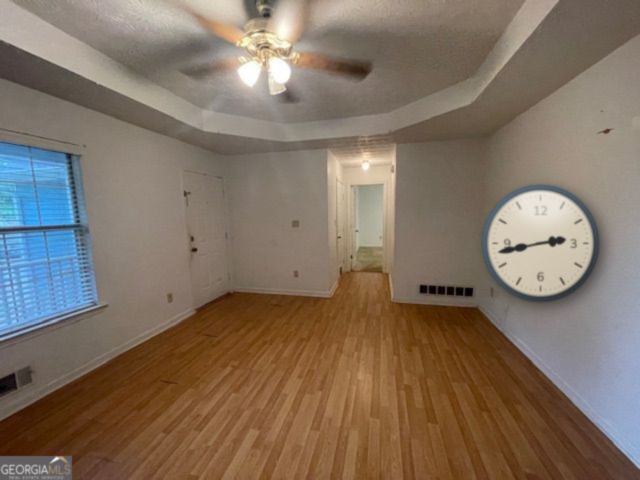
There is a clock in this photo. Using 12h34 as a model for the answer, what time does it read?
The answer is 2h43
